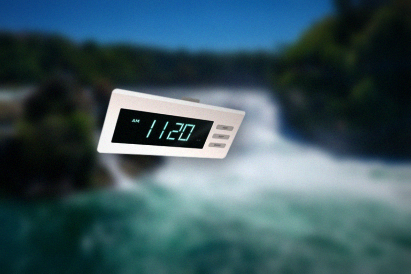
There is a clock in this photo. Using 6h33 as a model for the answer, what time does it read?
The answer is 11h20
